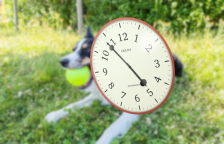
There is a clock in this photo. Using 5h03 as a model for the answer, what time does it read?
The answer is 4h54
